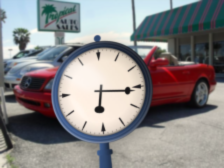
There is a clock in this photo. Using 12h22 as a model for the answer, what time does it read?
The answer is 6h16
